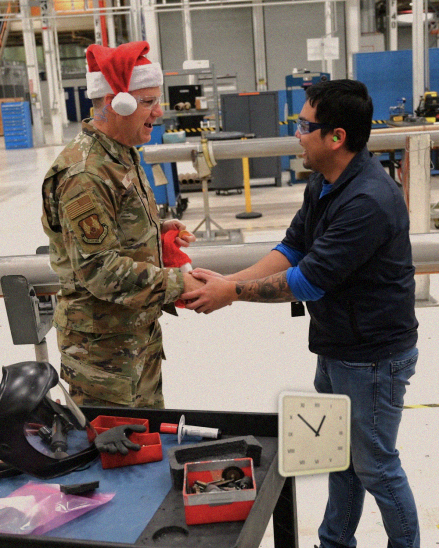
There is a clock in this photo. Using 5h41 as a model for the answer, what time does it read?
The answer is 12h52
